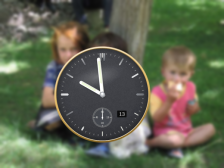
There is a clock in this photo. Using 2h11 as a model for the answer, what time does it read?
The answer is 9h59
